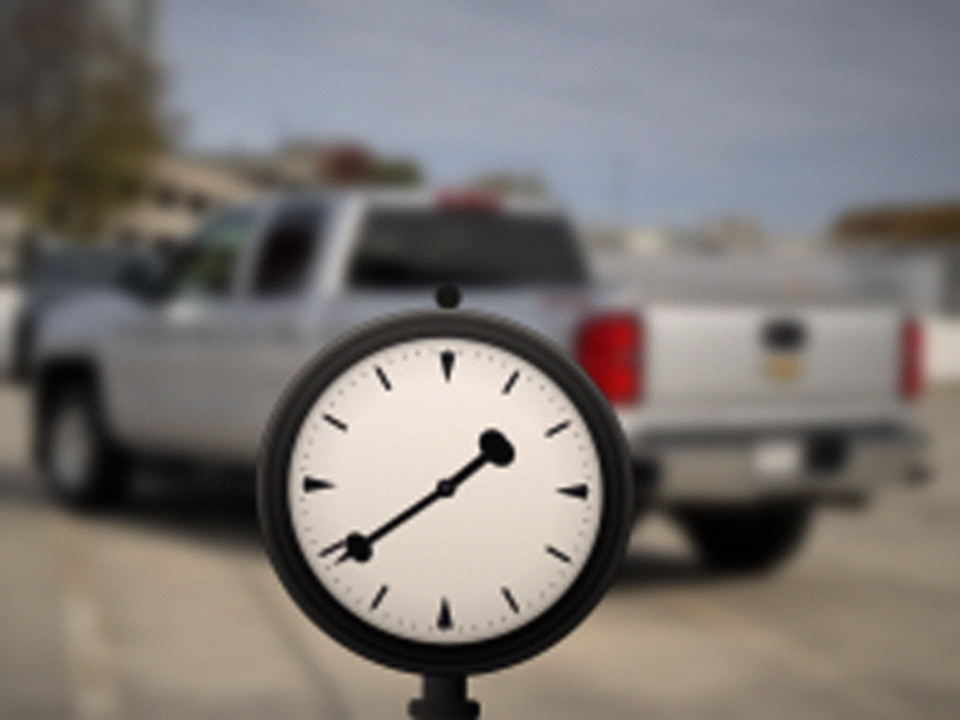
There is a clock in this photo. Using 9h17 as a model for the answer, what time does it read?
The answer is 1h39
